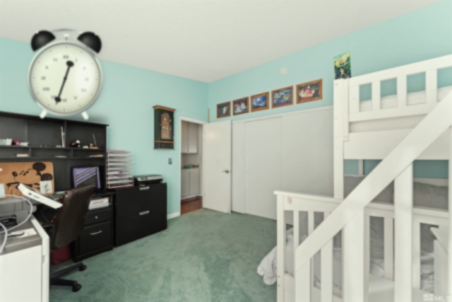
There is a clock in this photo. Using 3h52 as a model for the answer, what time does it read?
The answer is 12h33
